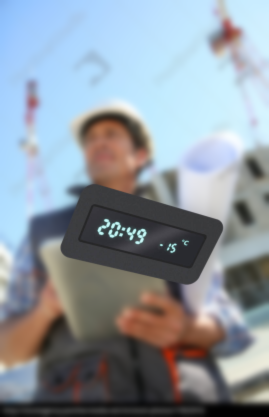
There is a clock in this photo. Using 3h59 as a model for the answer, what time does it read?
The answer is 20h49
